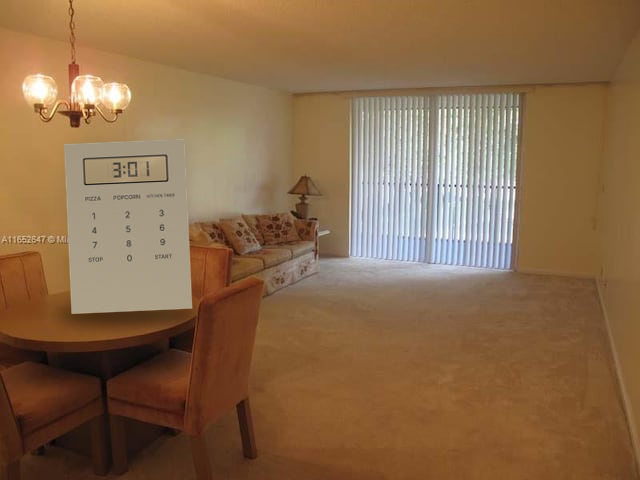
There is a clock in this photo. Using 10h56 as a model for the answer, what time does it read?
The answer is 3h01
